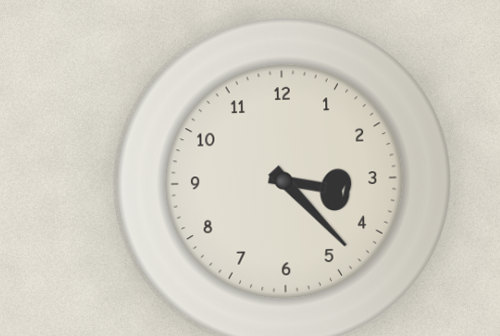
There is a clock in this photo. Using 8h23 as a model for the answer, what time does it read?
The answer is 3h23
